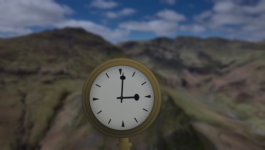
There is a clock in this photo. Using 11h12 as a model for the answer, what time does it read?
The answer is 3h01
